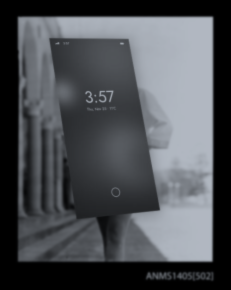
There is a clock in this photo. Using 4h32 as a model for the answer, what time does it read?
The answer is 3h57
